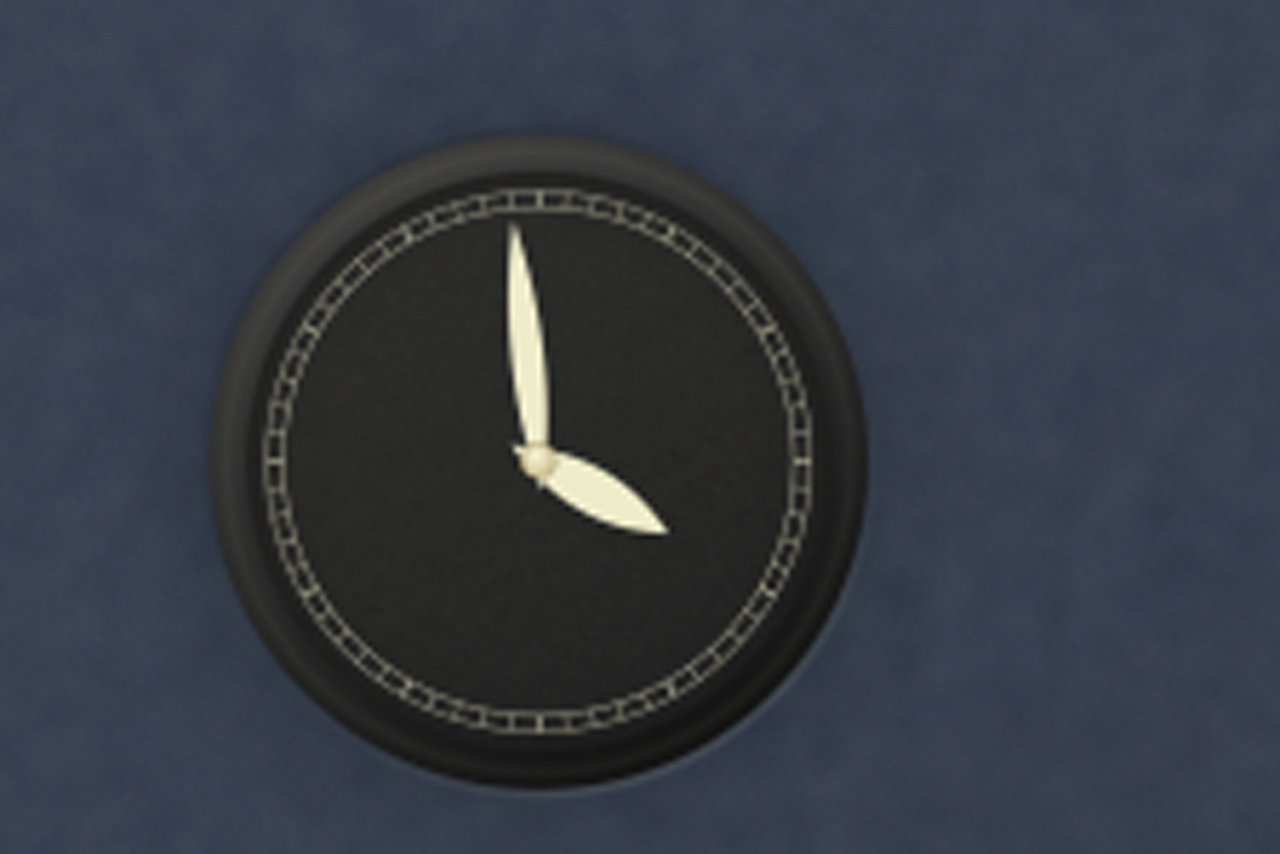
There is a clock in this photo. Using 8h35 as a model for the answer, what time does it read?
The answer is 3h59
